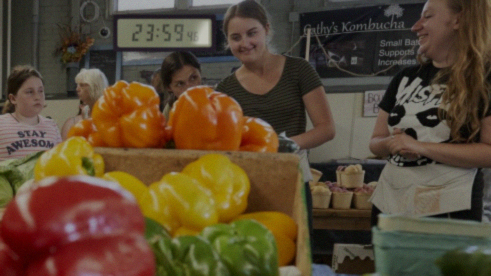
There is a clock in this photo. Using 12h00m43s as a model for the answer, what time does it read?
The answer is 23h59m46s
